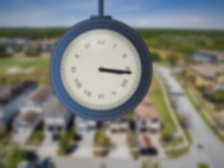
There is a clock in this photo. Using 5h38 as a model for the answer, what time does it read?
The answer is 3h16
